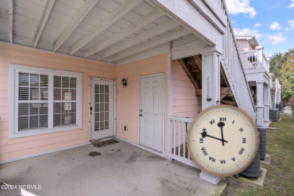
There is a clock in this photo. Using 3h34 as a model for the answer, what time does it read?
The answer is 11h48
